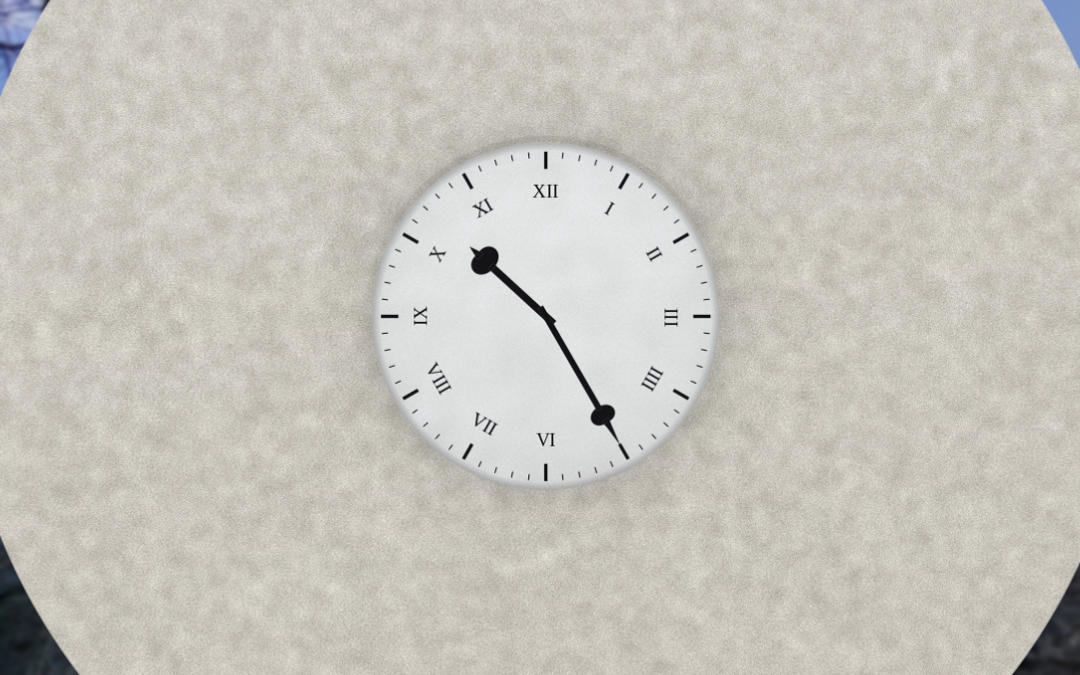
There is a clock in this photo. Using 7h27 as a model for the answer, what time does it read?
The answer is 10h25
